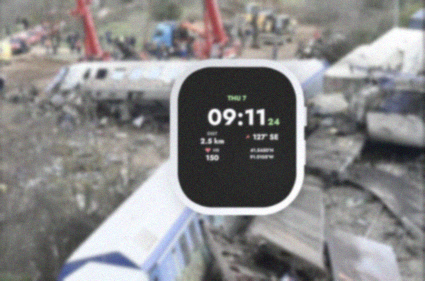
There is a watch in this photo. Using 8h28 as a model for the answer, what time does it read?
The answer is 9h11
